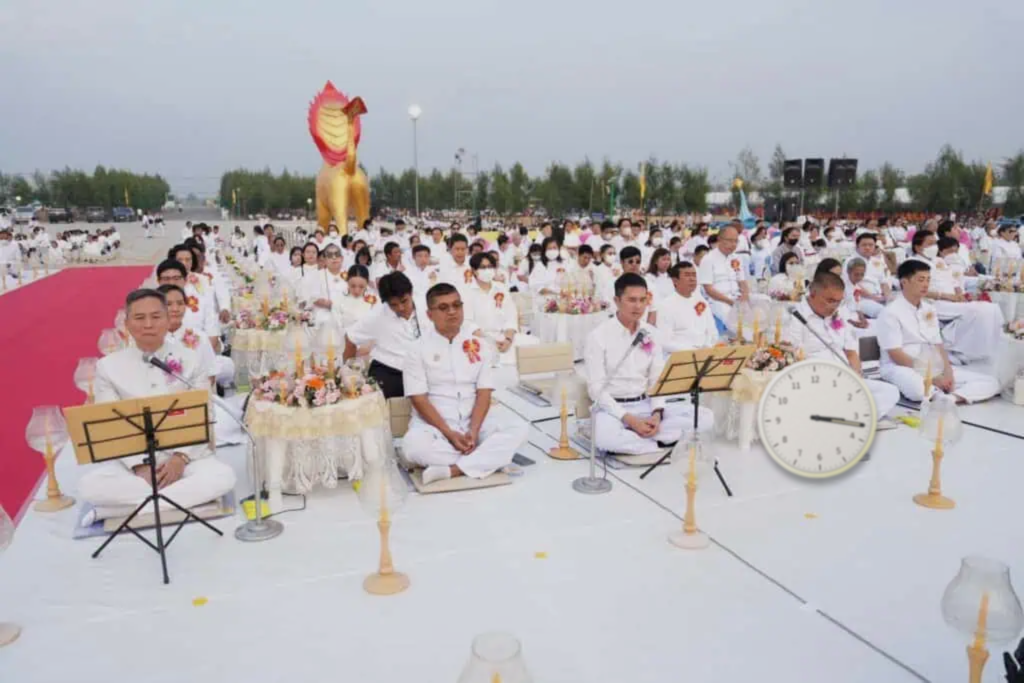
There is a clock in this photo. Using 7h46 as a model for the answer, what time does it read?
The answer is 3h17
